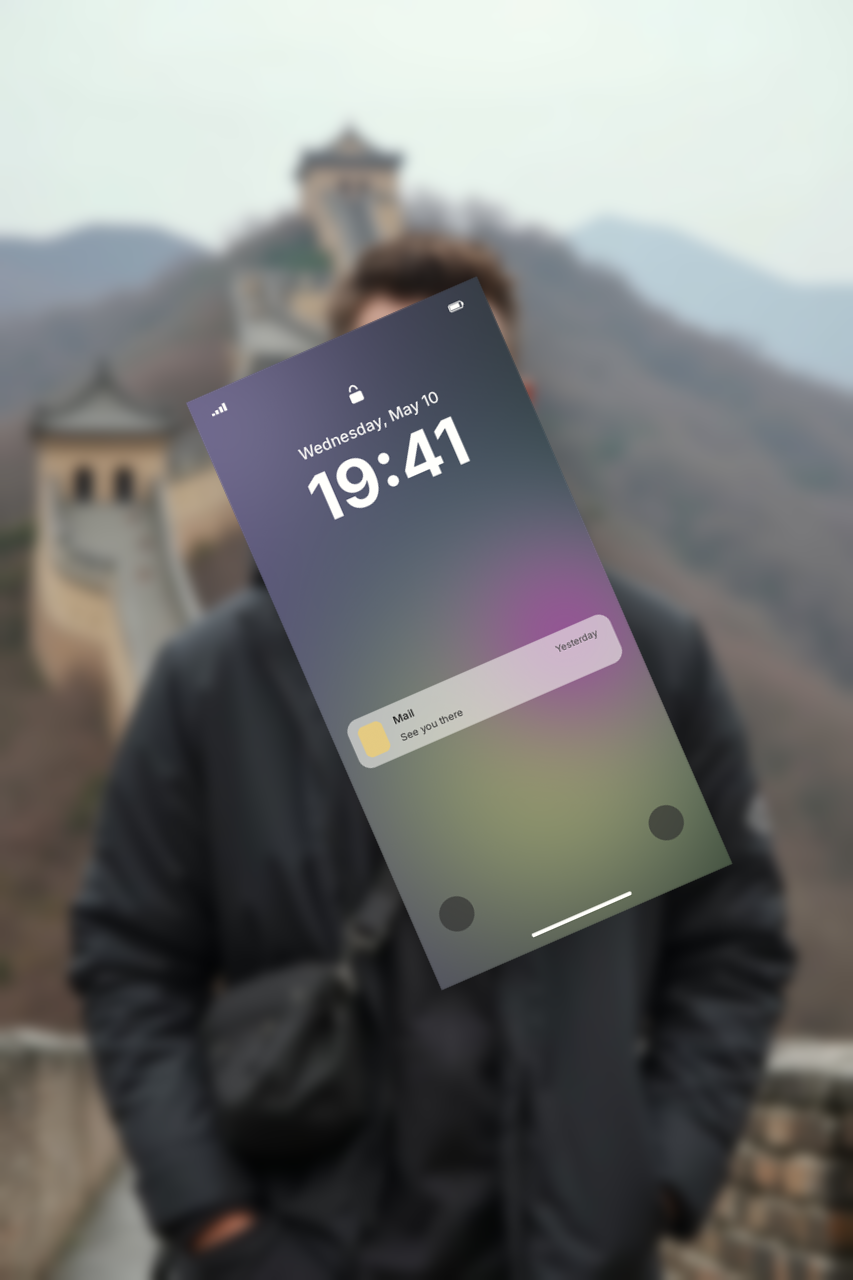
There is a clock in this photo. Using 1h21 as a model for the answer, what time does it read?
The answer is 19h41
